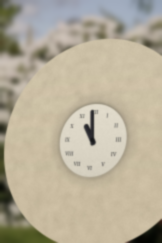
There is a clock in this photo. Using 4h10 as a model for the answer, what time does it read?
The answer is 10h59
